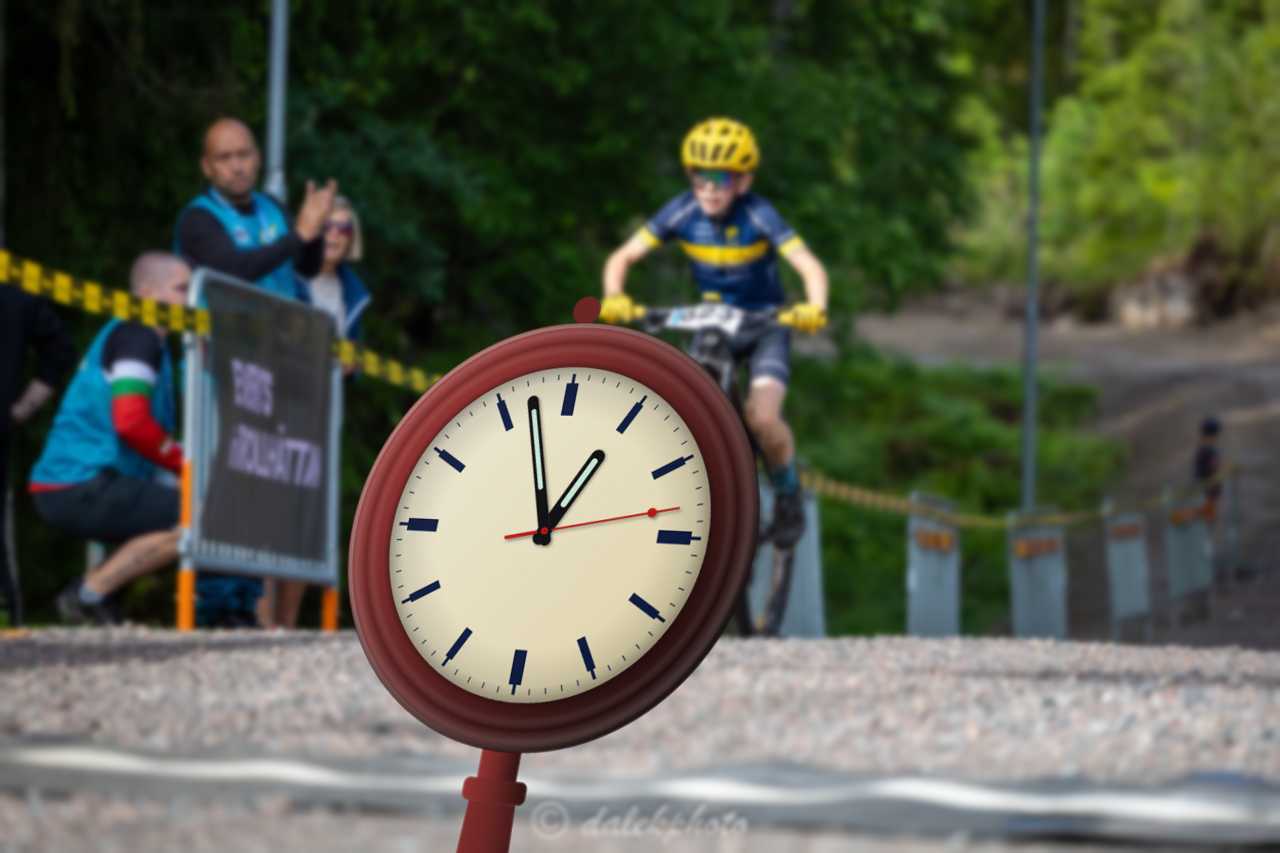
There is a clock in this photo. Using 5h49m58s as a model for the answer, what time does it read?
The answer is 12h57m13s
